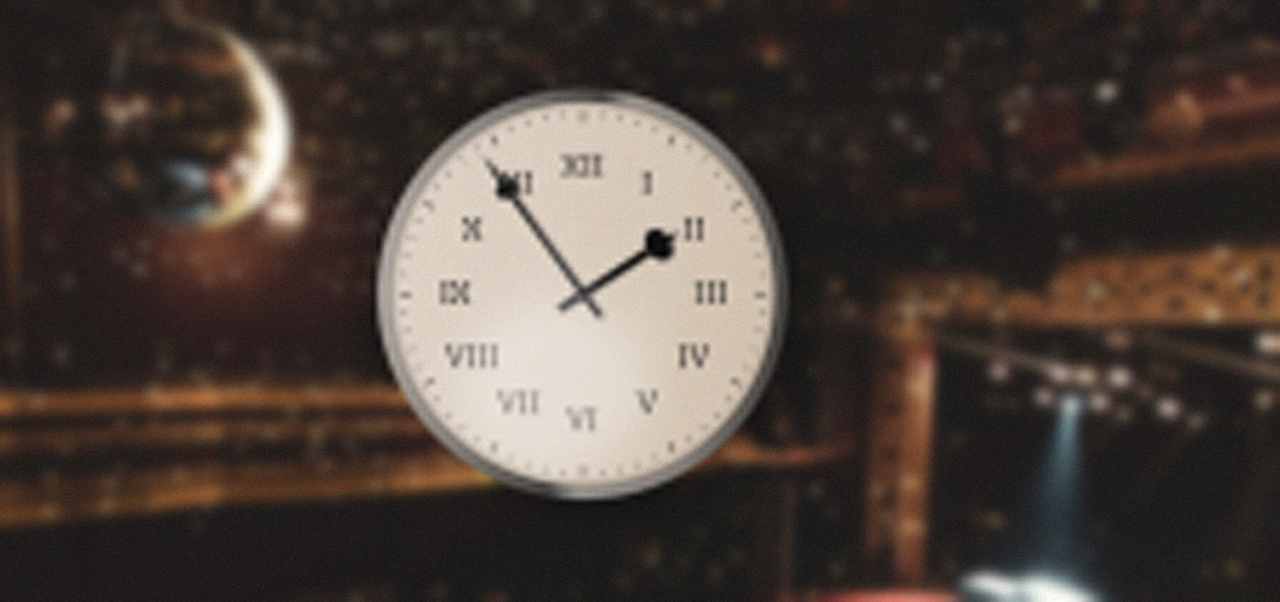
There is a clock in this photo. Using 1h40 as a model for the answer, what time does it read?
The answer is 1h54
